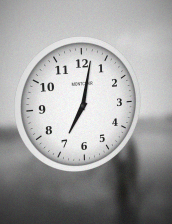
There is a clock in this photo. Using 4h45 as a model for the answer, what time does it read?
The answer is 7h02
